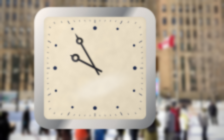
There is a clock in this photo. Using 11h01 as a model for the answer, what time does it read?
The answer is 9h55
